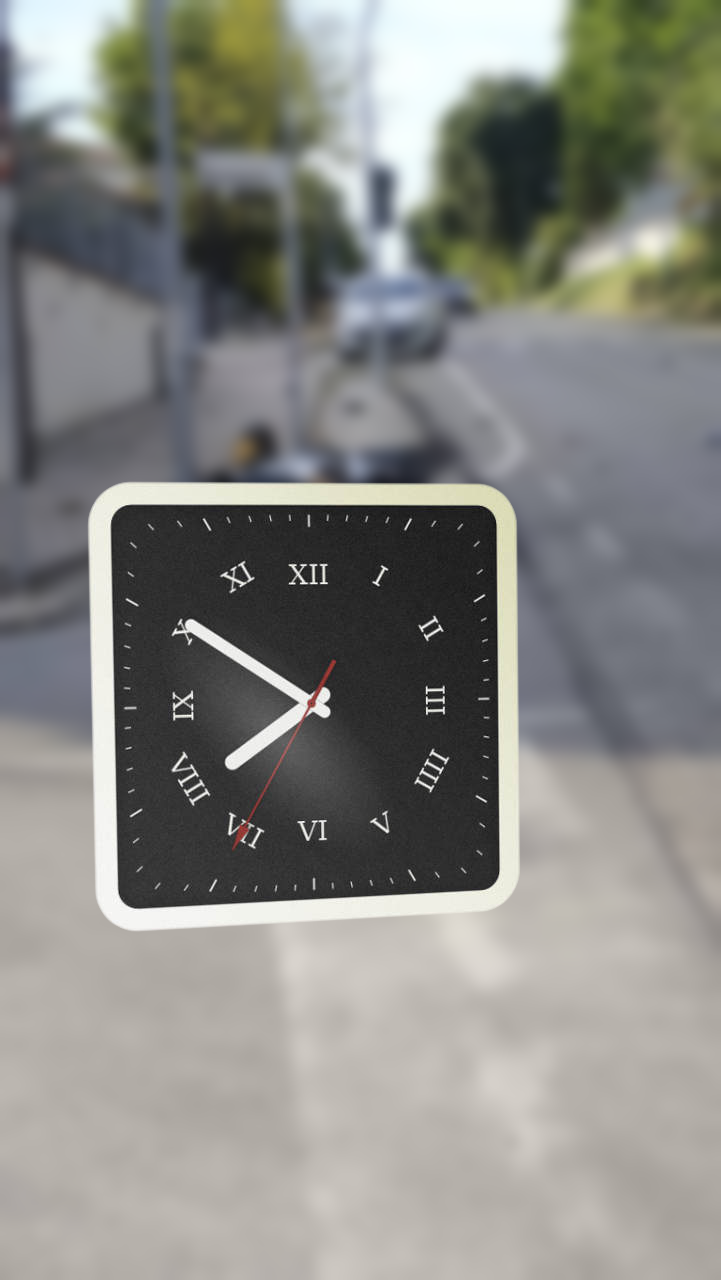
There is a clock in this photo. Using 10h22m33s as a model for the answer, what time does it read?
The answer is 7h50m35s
